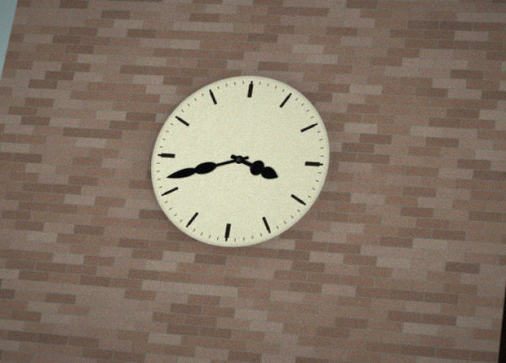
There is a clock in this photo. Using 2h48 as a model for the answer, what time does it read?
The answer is 3h42
